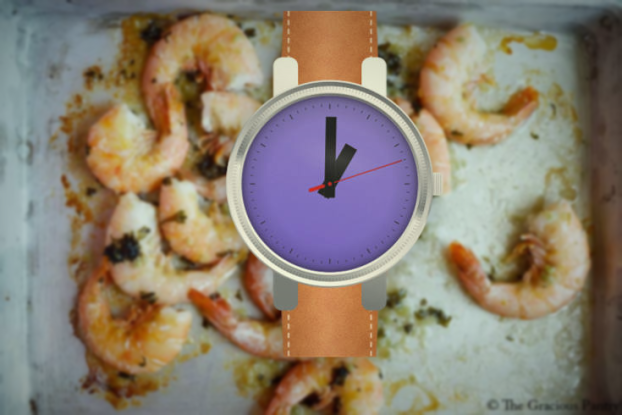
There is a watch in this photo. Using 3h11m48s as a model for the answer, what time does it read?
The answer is 1h00m12s
